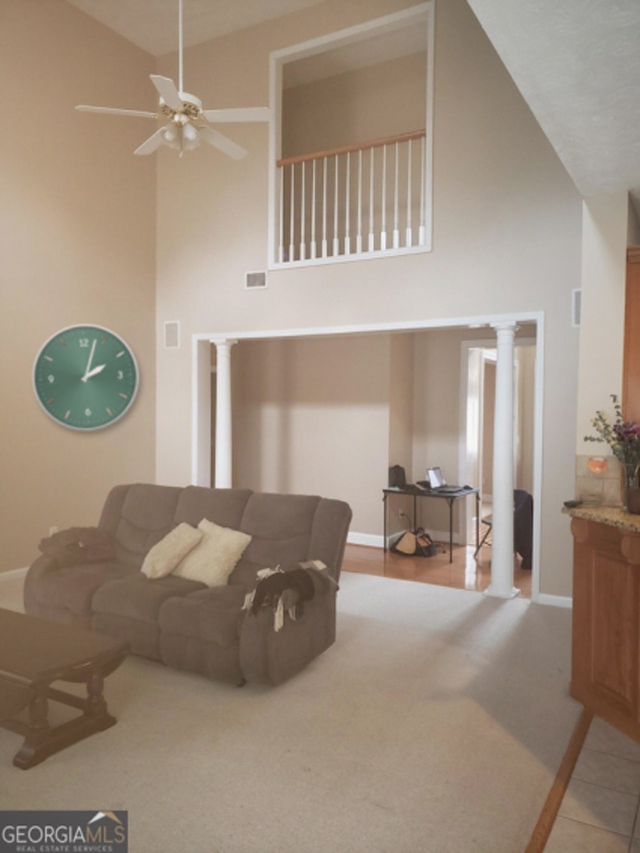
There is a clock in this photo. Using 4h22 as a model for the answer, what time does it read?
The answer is 2h03
